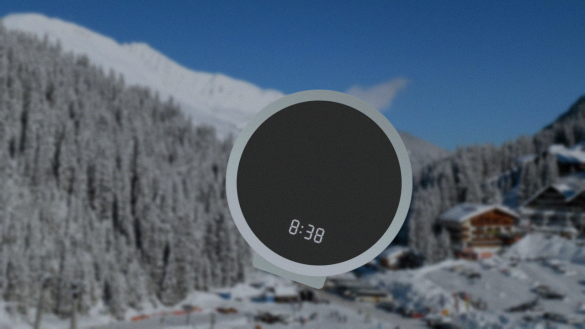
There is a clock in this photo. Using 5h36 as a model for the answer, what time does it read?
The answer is 8h38
